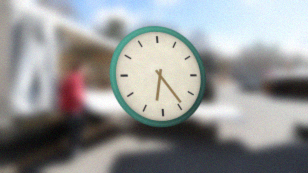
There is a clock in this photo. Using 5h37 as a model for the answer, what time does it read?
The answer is 6h24
